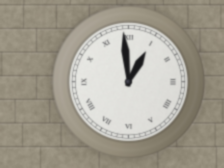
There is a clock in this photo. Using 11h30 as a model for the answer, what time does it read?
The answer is 12h59
